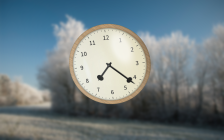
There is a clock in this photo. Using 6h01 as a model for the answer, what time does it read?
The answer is 7h22
